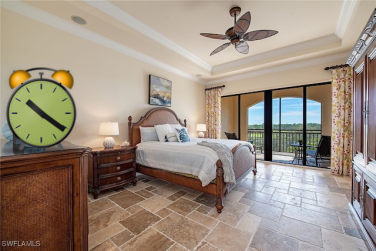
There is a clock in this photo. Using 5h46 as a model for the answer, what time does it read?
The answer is 10h21
